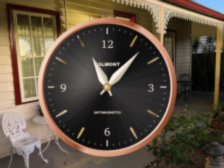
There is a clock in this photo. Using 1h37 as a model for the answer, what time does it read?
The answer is 11h07
